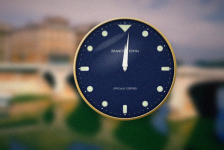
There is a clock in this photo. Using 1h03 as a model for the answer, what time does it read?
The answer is 12h01
